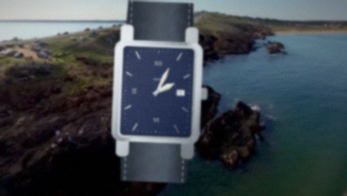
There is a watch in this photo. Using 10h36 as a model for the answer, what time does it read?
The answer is 2h04
